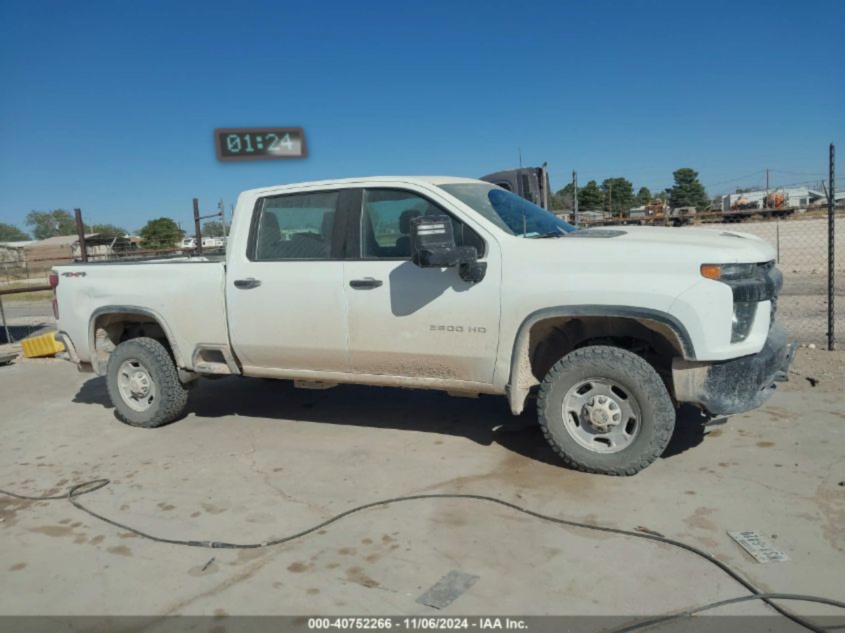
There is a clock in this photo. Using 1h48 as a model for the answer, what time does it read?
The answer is 1h24
